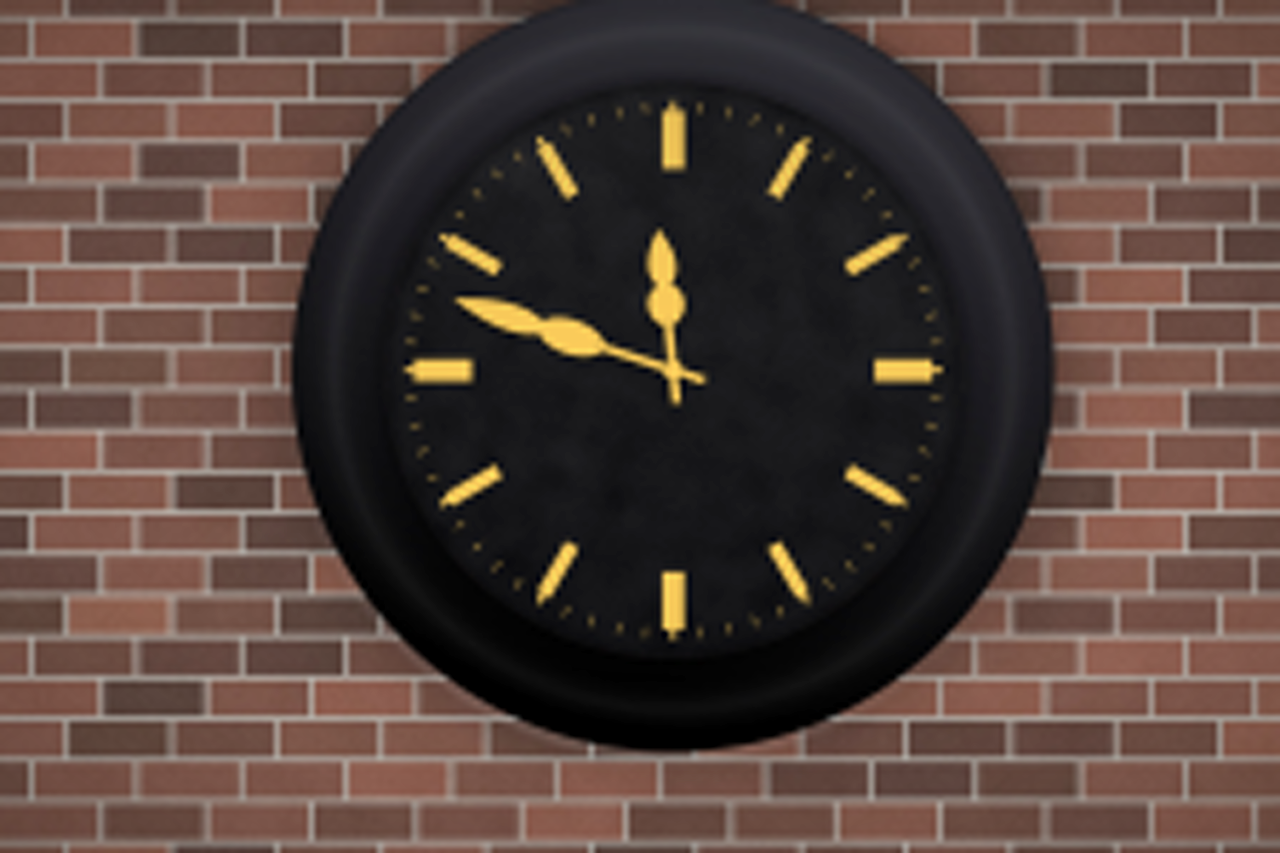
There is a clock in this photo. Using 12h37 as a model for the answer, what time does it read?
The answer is 11h48
